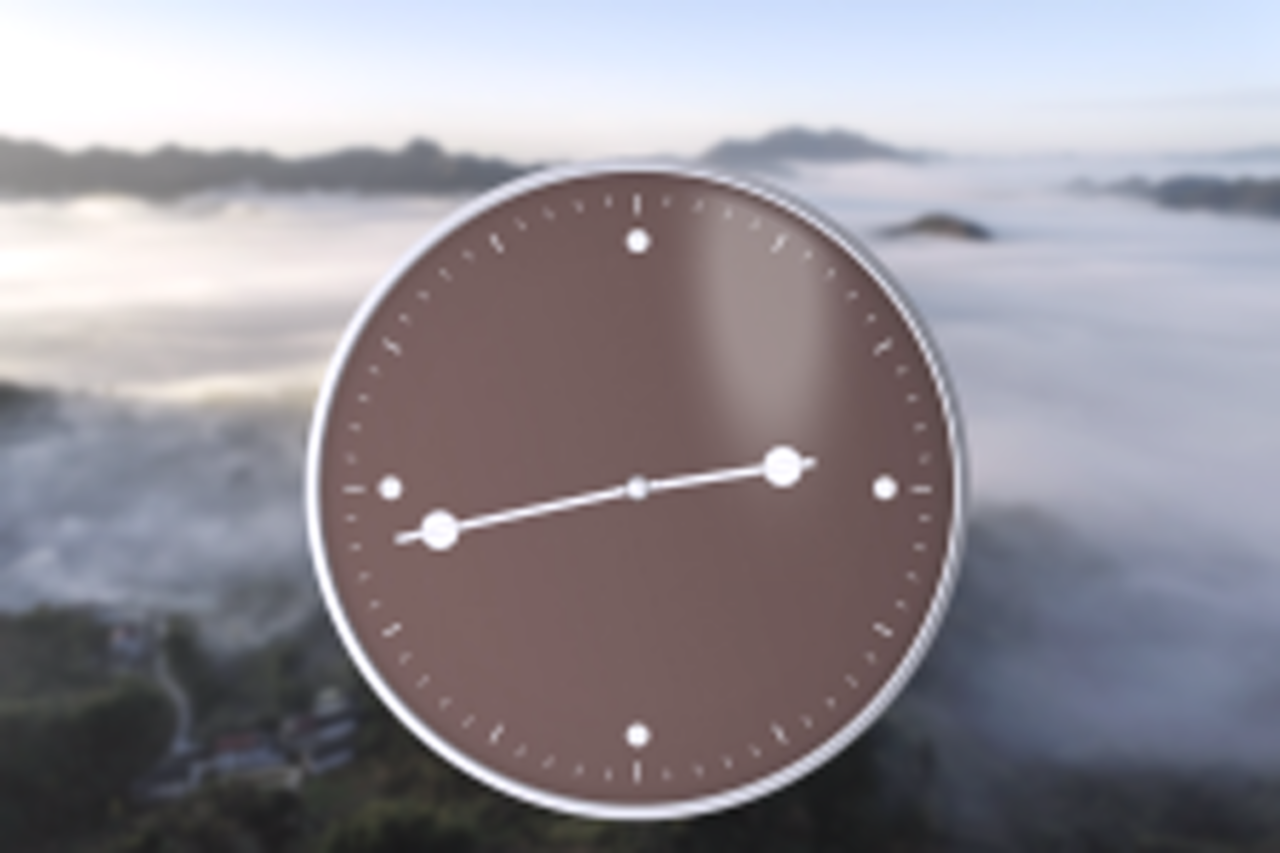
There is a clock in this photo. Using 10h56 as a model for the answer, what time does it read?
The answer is 2h43
